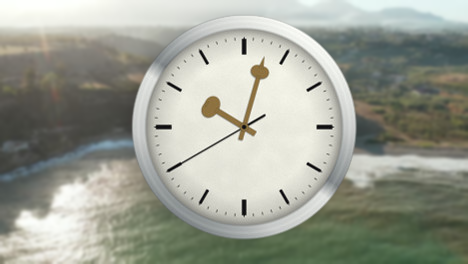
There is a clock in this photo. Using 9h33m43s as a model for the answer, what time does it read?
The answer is 10h02m40s
